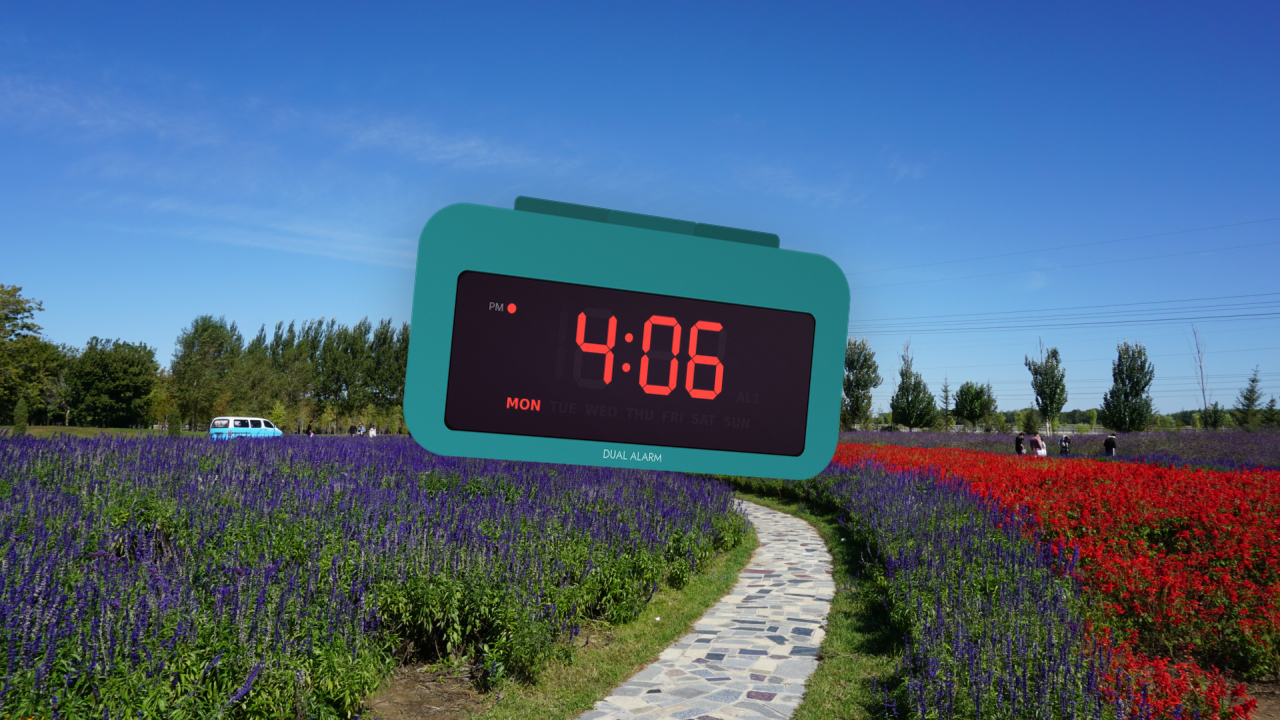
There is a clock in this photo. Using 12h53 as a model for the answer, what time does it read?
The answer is 4h06
